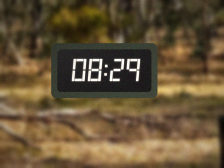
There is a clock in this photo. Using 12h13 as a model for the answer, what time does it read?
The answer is 8h29
